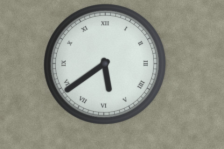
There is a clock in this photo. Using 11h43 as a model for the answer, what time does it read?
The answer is 5h39
